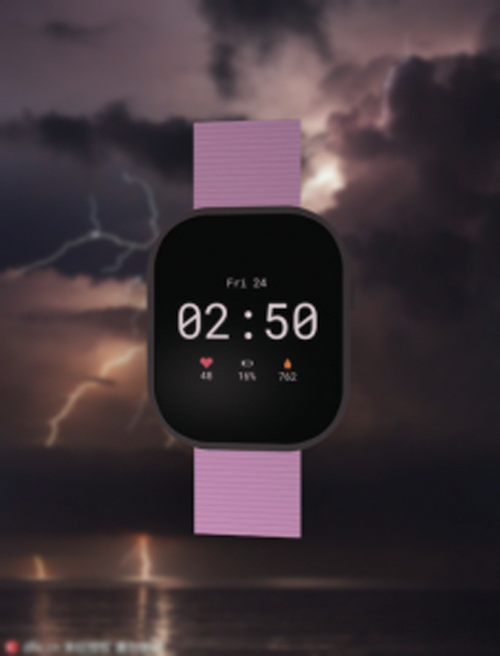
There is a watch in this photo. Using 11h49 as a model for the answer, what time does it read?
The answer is 2h50
